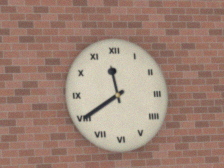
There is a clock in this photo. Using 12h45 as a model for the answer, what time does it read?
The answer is 11h40
